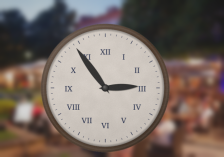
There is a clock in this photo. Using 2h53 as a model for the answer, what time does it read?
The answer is 2h54
